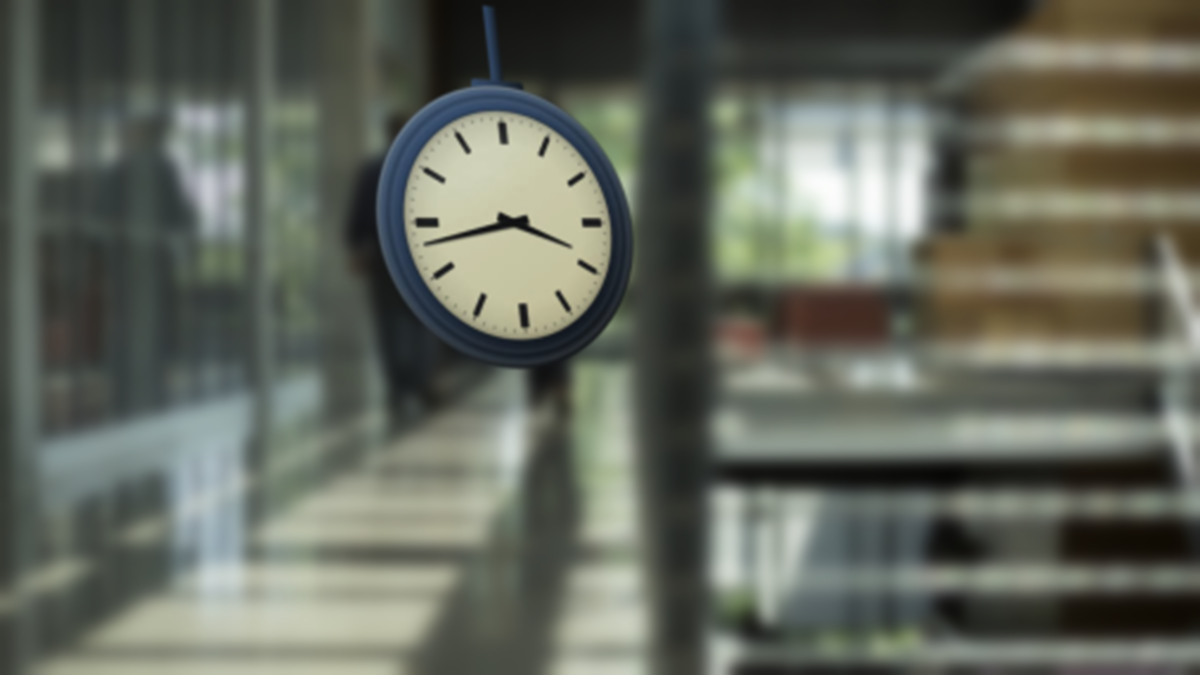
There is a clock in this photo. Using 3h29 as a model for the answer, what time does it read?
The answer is 3h43
